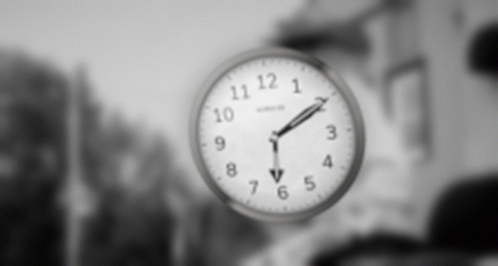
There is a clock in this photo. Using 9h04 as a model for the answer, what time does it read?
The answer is 6h10
